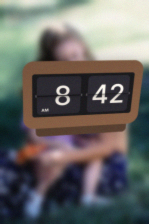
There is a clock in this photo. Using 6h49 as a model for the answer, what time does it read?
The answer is 8h42
